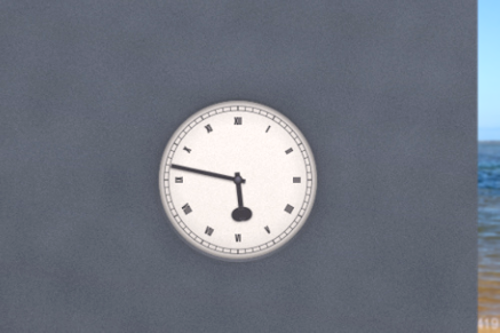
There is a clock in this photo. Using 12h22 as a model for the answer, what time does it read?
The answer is 5h47
